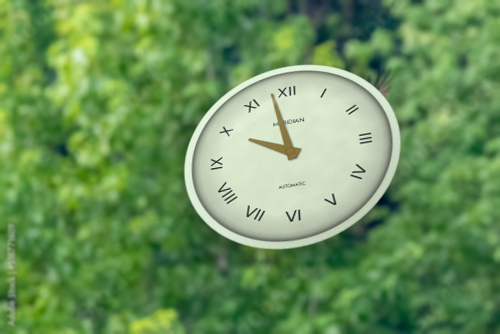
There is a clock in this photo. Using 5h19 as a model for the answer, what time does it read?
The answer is 9h58
